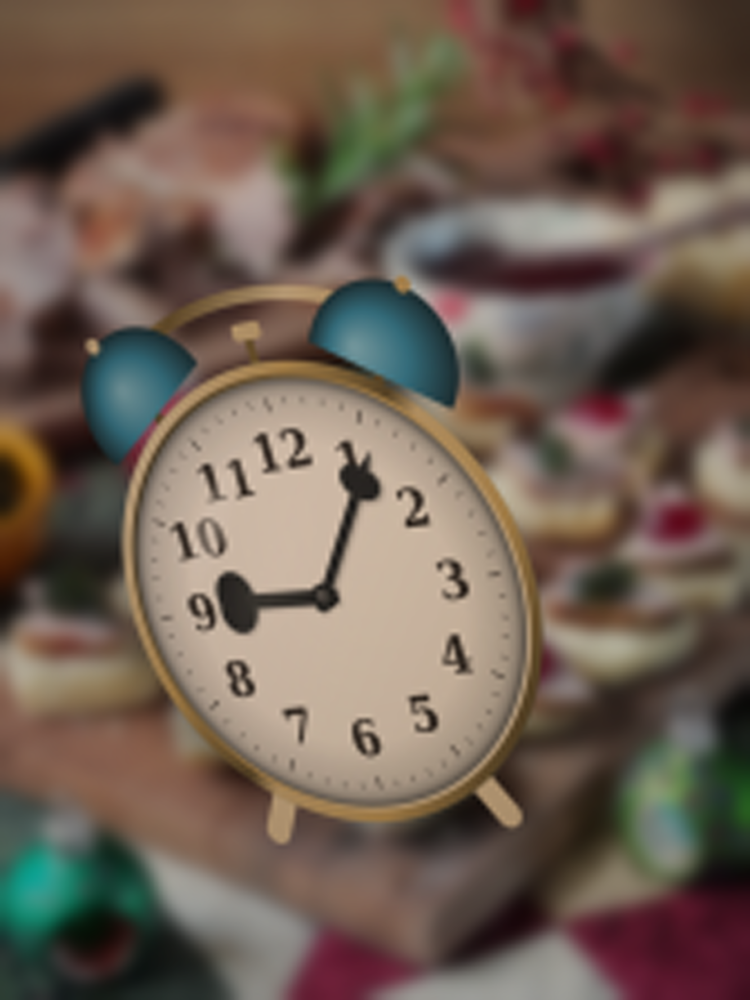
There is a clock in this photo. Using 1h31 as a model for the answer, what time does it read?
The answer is 9h06
